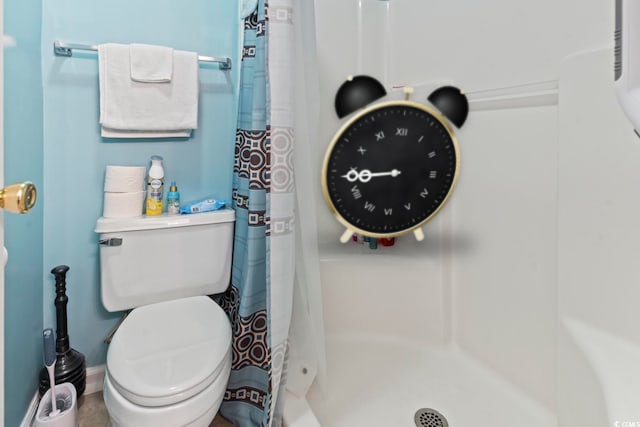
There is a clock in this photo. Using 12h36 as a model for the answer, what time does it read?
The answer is 8h44
